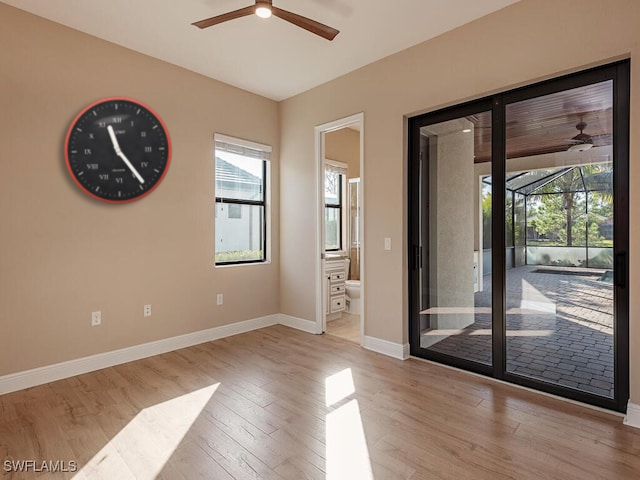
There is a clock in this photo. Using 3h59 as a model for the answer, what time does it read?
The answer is 11h24
